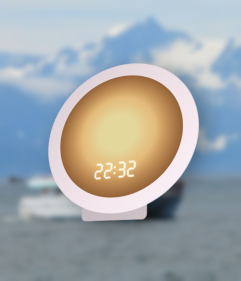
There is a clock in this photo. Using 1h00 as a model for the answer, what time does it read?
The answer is 22h32
